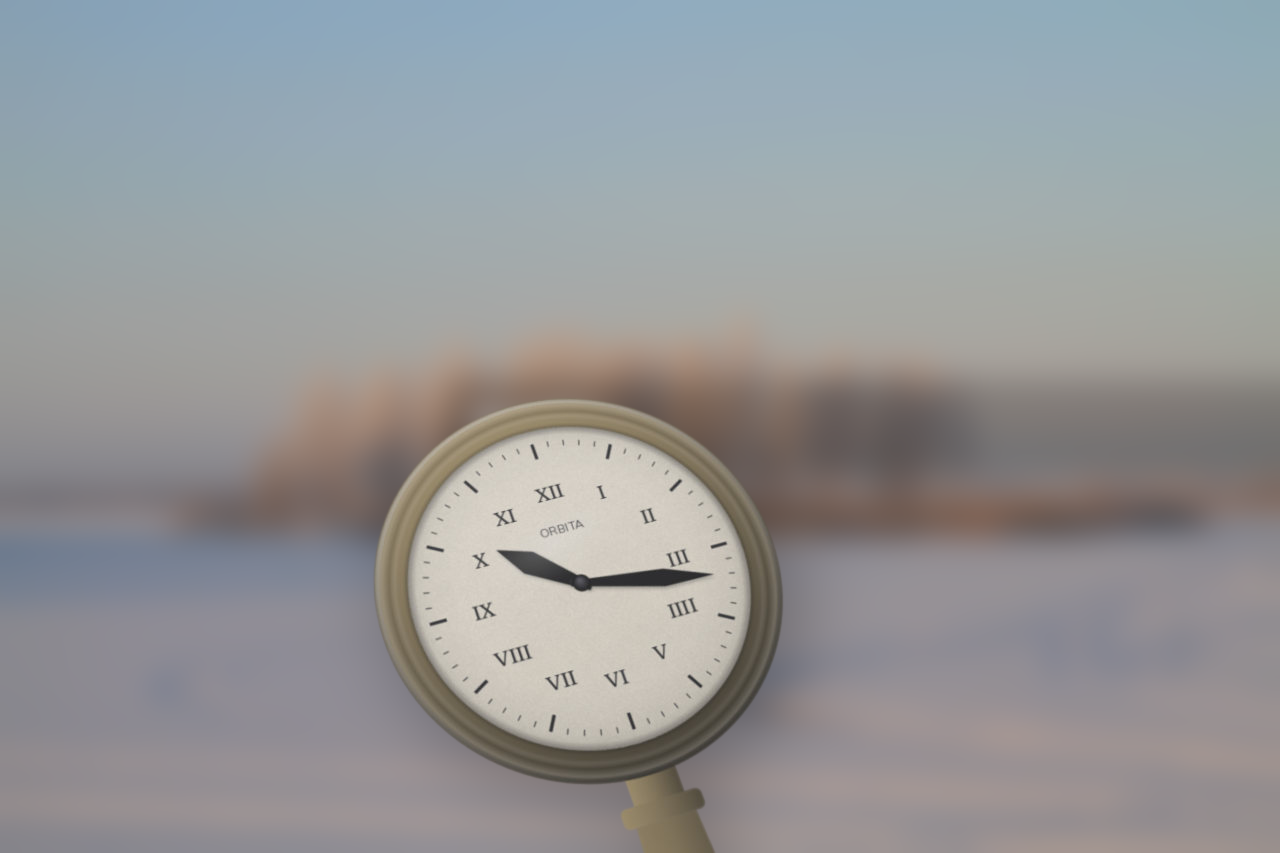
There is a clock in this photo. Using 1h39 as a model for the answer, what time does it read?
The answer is 10h17
